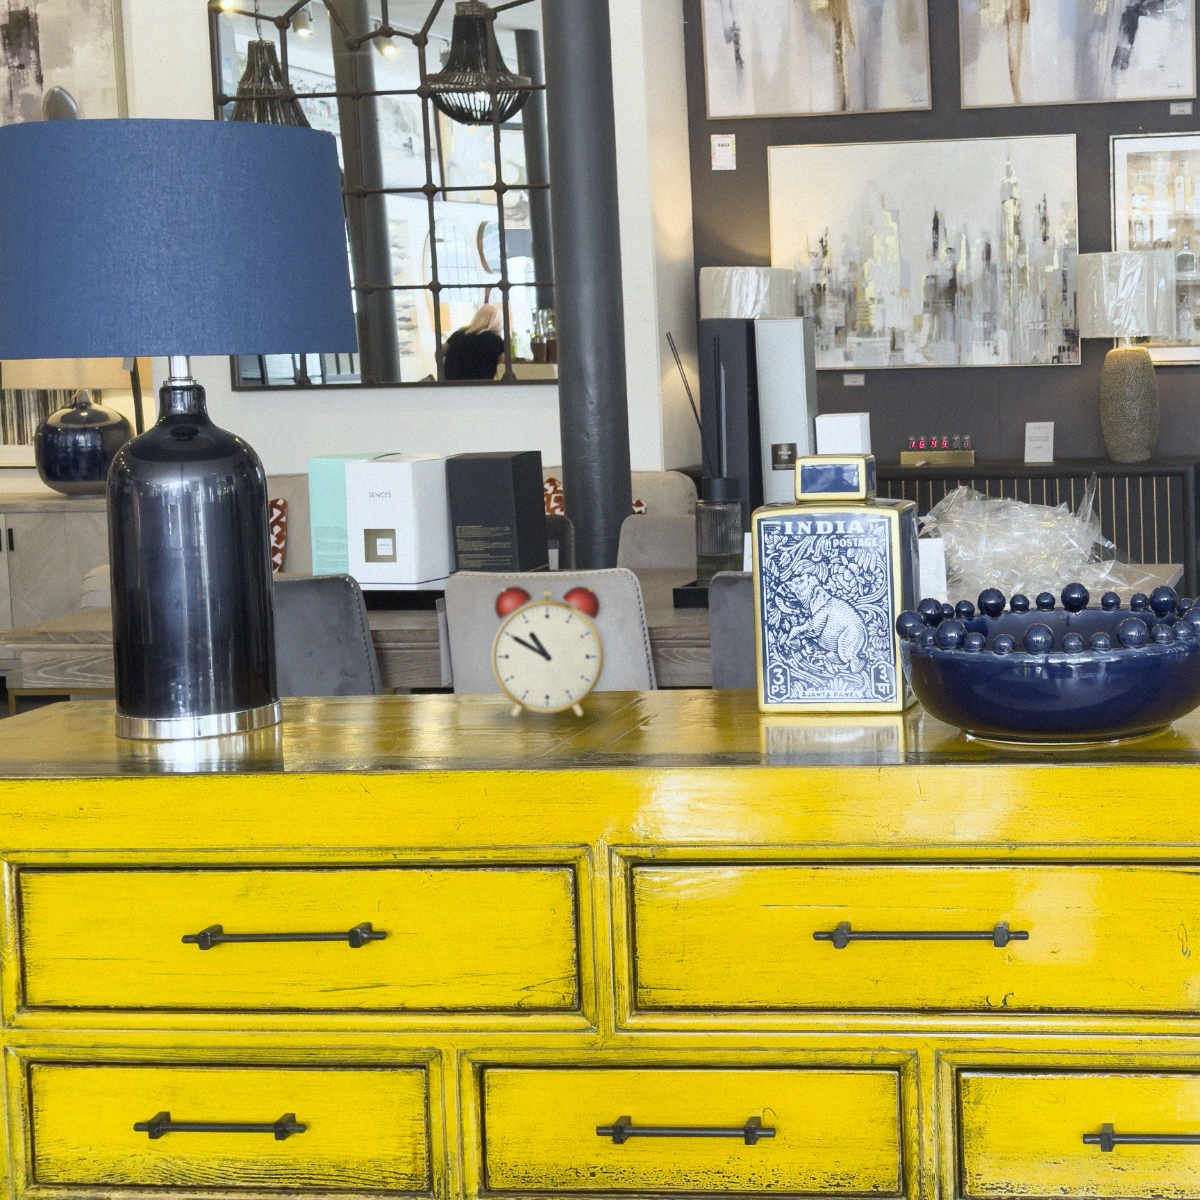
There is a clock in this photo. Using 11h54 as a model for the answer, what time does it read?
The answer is 10h50
